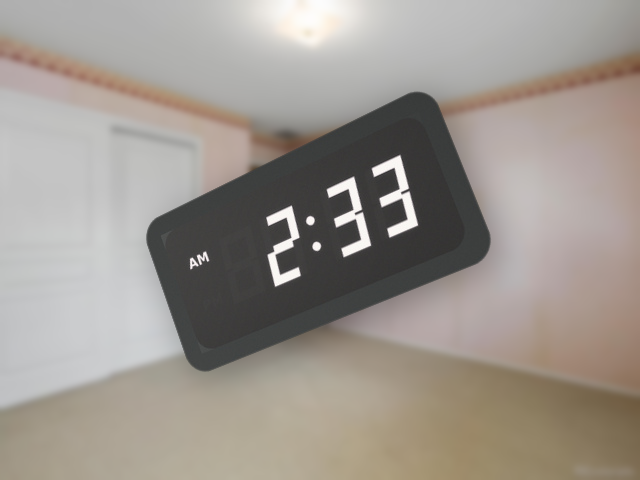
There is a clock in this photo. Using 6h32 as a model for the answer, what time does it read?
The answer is 2h33
